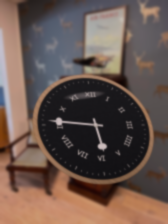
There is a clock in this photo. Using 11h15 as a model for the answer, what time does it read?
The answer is 5h46
